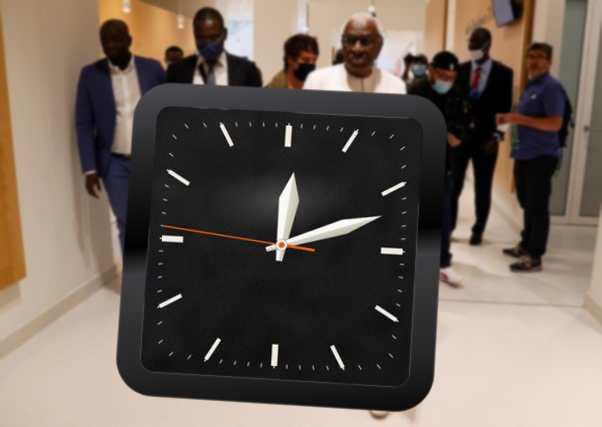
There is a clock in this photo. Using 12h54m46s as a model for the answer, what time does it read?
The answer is 12h11m46s
